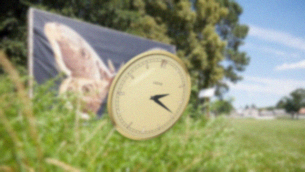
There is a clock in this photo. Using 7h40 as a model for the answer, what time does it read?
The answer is 2h19
